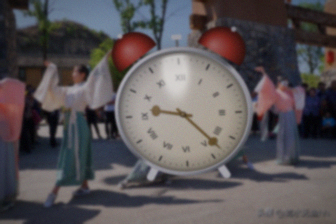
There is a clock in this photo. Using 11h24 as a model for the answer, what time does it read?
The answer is 9h23
